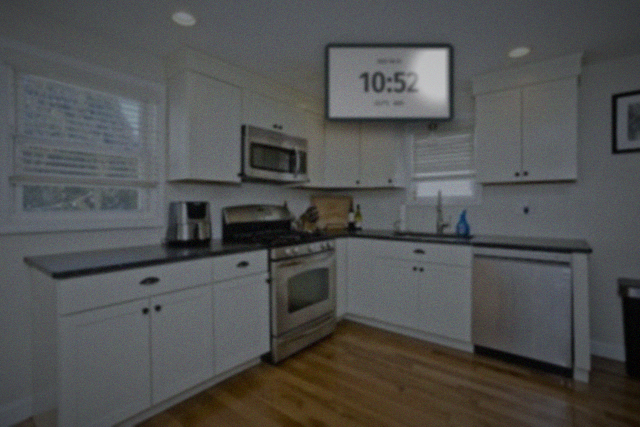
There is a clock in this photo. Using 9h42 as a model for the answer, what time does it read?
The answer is 10h52
